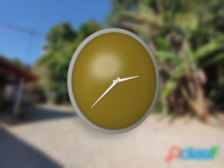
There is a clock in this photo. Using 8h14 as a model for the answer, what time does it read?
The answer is 2h38
